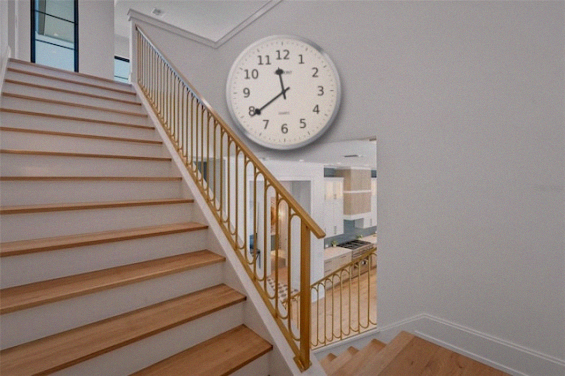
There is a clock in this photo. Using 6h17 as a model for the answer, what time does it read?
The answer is 11h39
